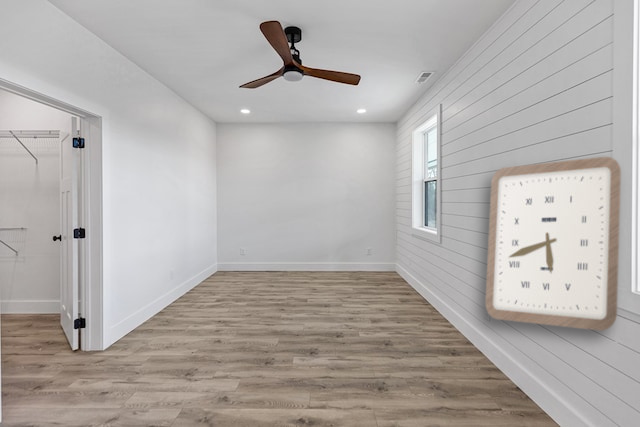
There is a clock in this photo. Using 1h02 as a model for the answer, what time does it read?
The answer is 5h42
